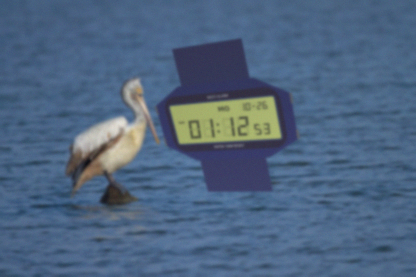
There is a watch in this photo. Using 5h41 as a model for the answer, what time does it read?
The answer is 1h12
